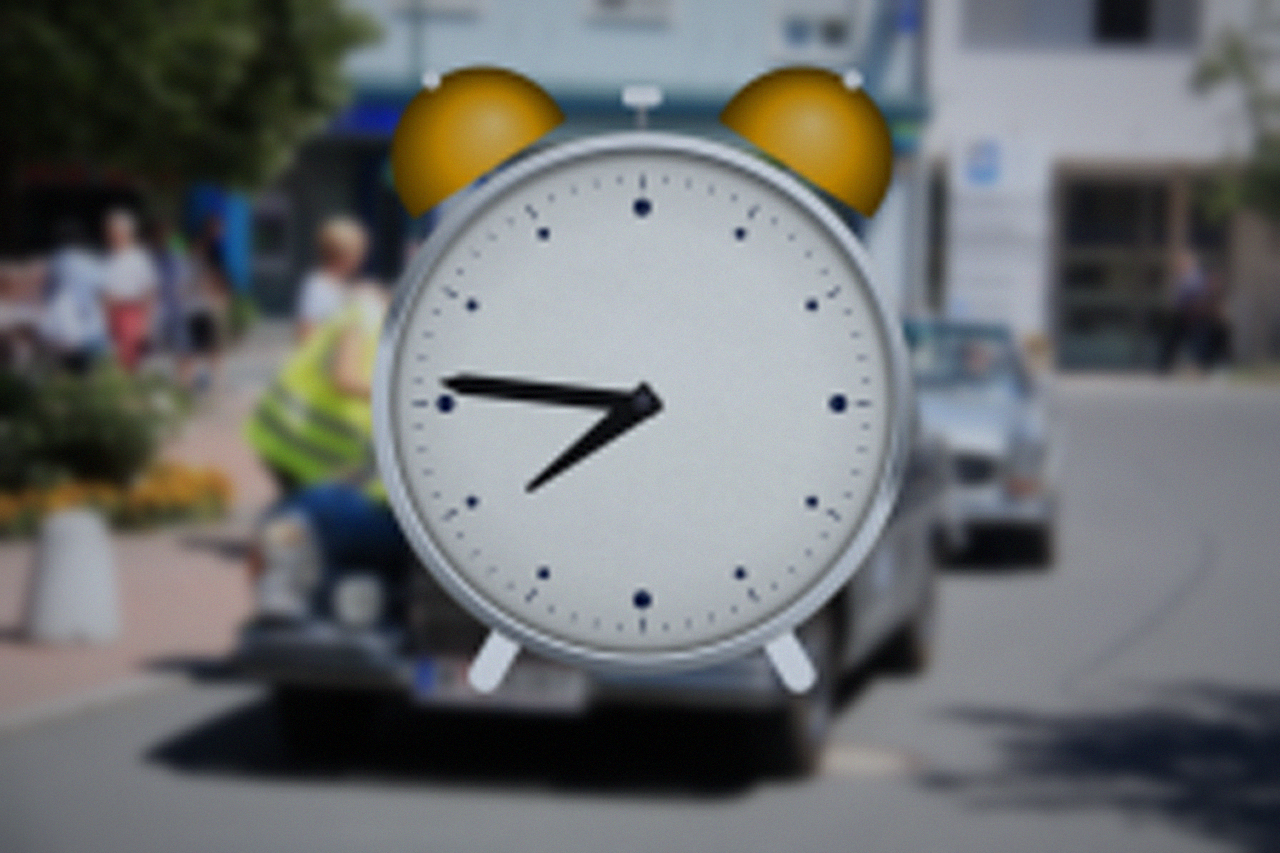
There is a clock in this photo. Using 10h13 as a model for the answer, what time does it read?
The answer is 7h46
